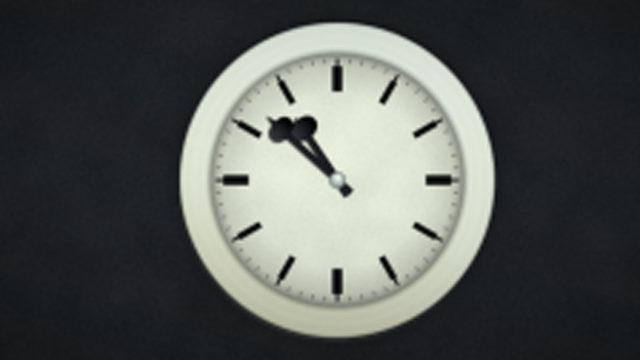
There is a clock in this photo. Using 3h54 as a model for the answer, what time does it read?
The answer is 10h52
